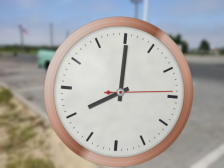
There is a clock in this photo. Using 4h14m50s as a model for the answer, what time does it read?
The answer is 8h00m14s
